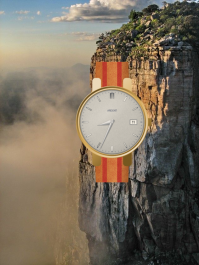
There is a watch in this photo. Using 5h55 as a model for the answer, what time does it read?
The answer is 8h34
